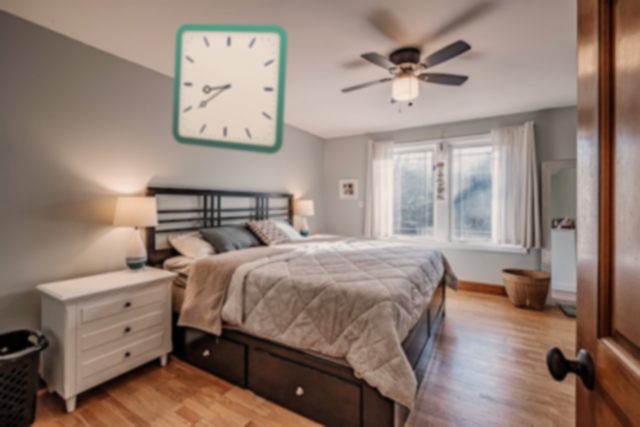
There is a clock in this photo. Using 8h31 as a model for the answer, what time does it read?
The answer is 8h39
